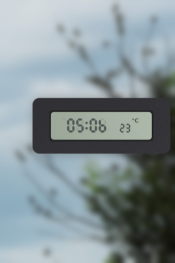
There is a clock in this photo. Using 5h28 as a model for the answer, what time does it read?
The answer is 5h06
